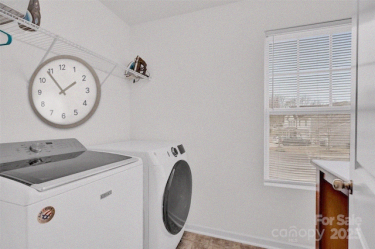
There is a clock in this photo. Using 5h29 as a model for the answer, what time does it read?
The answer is 1h54
